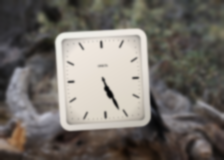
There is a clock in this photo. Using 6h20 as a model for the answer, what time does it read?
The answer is 5h26
